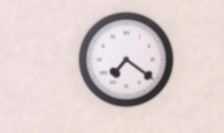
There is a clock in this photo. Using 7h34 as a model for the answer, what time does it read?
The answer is 7h21
